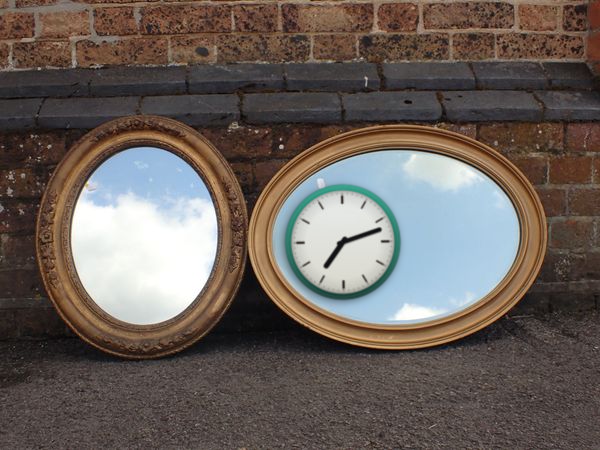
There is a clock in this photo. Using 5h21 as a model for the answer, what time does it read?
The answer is 7h12
